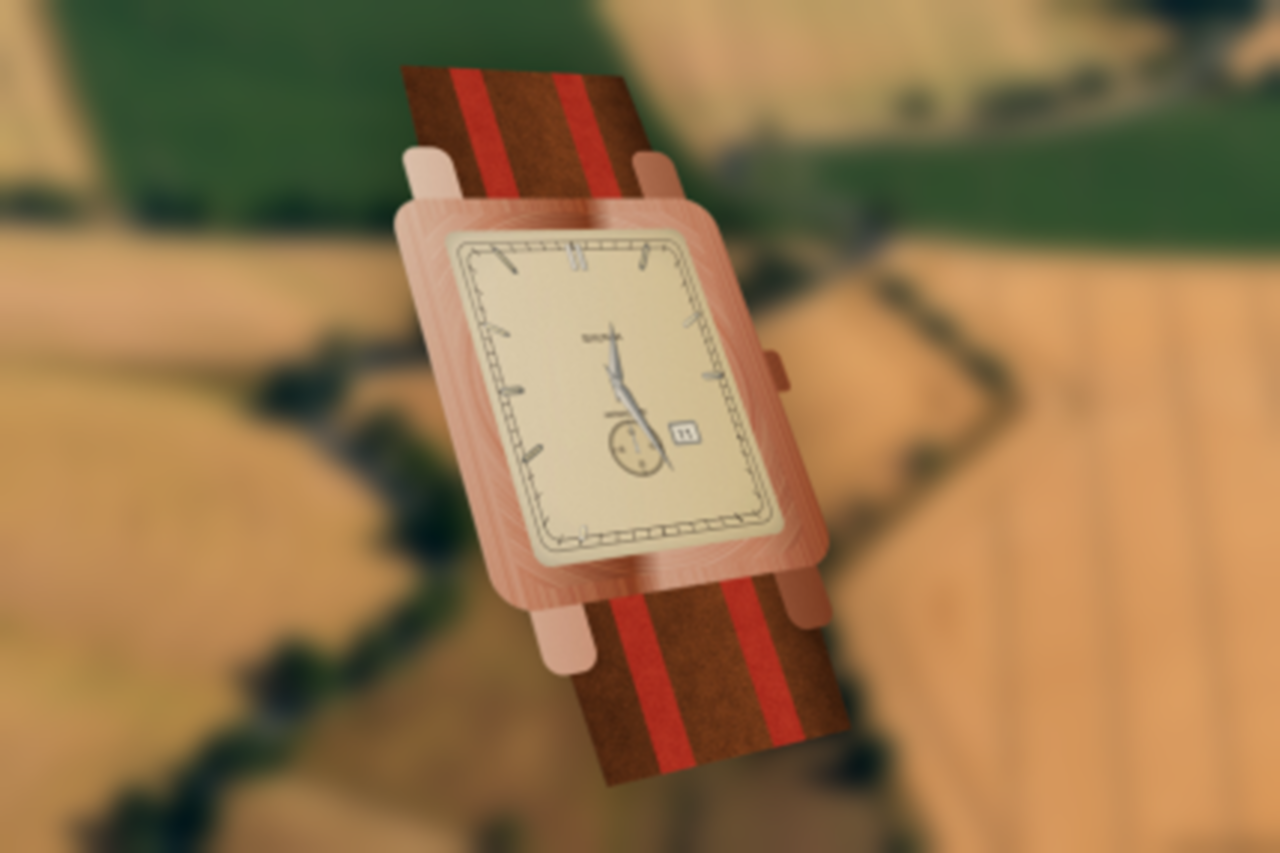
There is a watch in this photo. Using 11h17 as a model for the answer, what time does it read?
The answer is 12h27
